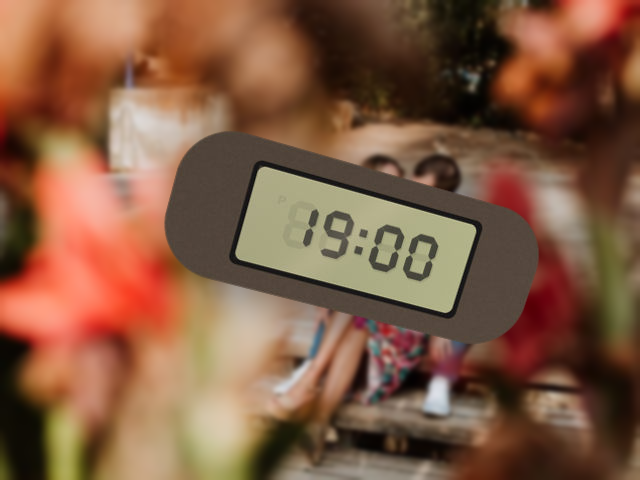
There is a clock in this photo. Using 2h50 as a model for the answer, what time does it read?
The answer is 19h00
